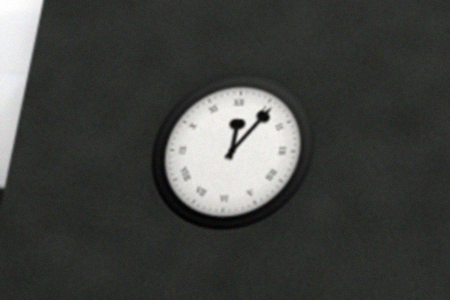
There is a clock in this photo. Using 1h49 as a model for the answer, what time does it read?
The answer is 12h06
